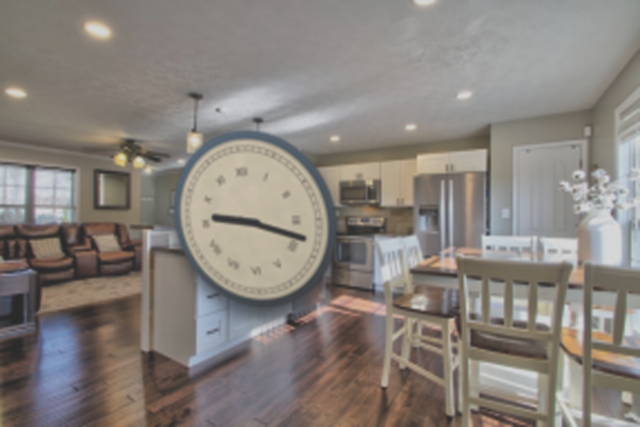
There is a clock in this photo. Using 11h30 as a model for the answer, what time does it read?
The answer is 9h18
